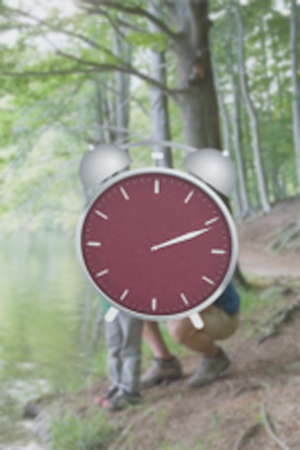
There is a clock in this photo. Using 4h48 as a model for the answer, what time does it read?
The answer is 2h11
